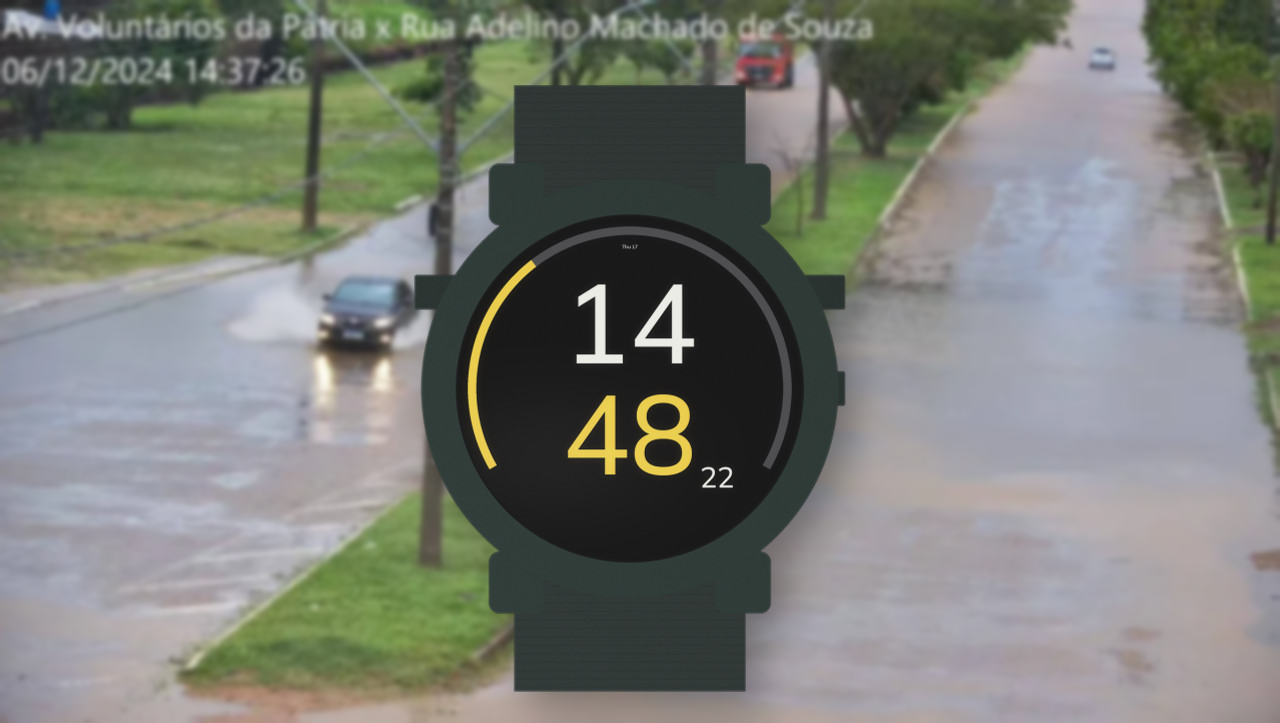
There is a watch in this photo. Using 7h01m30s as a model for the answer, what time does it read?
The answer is 14h48m22s
